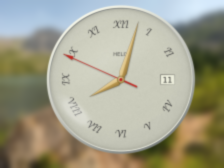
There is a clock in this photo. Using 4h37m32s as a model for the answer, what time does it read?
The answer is 8h02m49s
